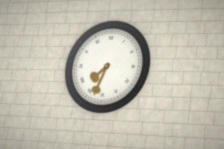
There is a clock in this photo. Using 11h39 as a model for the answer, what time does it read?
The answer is 7h33
